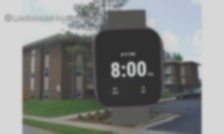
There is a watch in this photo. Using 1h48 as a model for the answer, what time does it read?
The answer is 8h00
